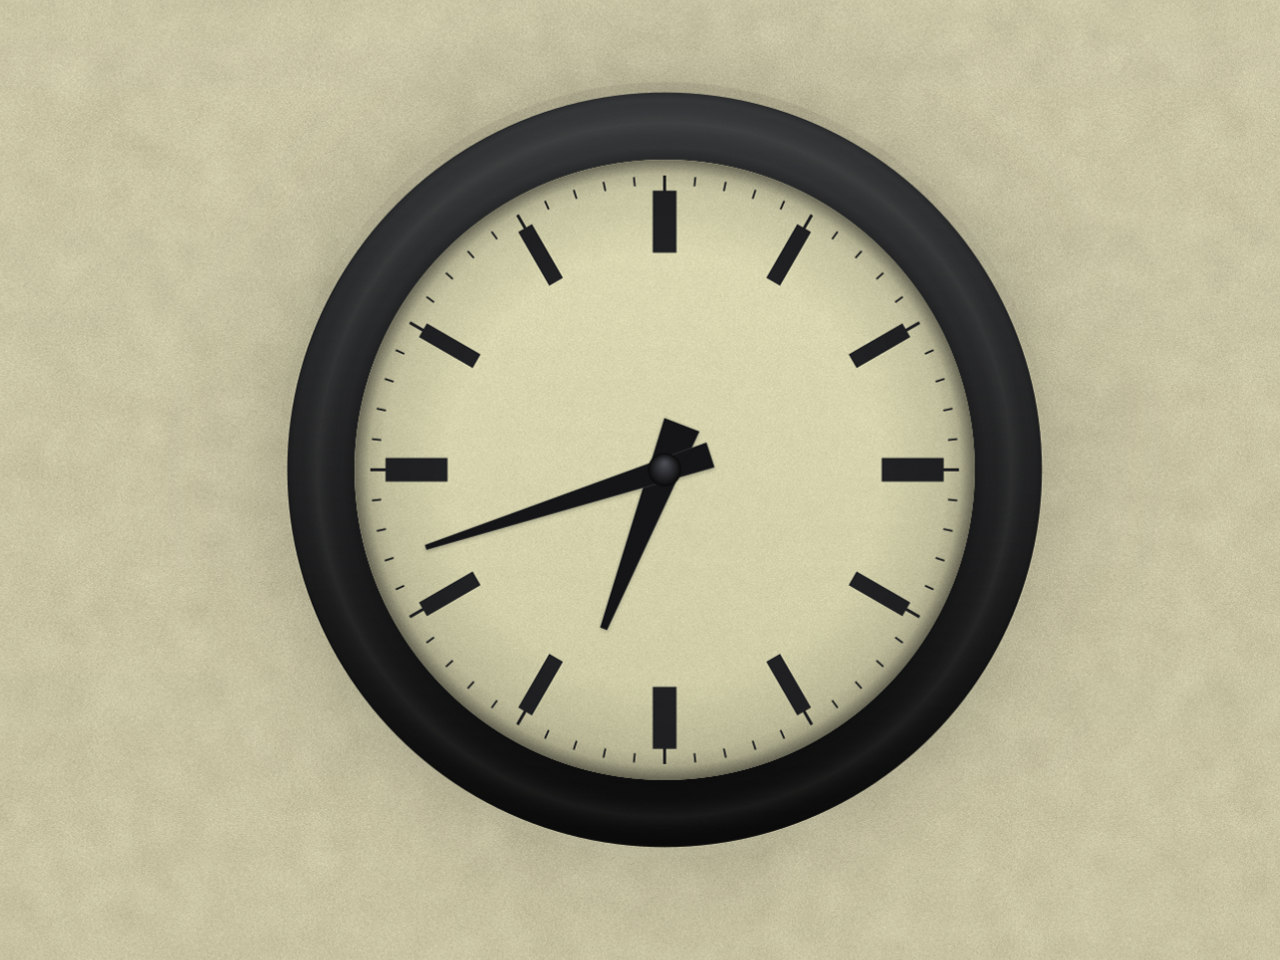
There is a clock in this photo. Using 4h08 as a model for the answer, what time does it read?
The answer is 6h42
